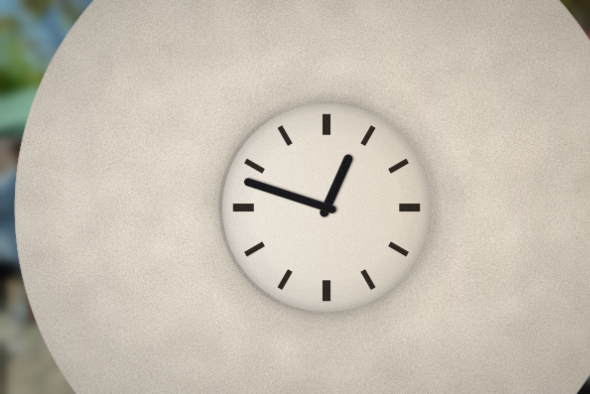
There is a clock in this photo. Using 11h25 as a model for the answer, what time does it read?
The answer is 12h48
